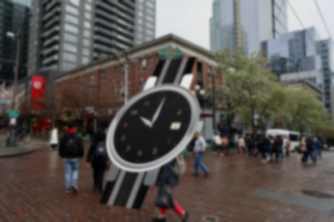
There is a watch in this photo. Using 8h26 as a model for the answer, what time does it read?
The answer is 10h01
